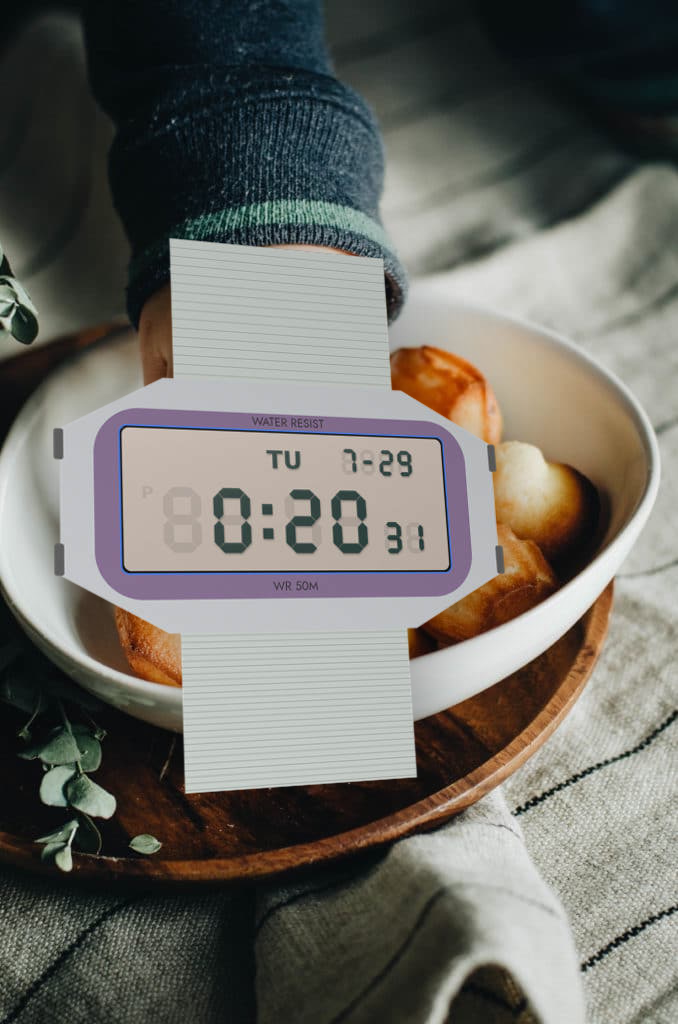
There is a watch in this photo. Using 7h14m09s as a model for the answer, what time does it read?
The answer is 0h20m31s
